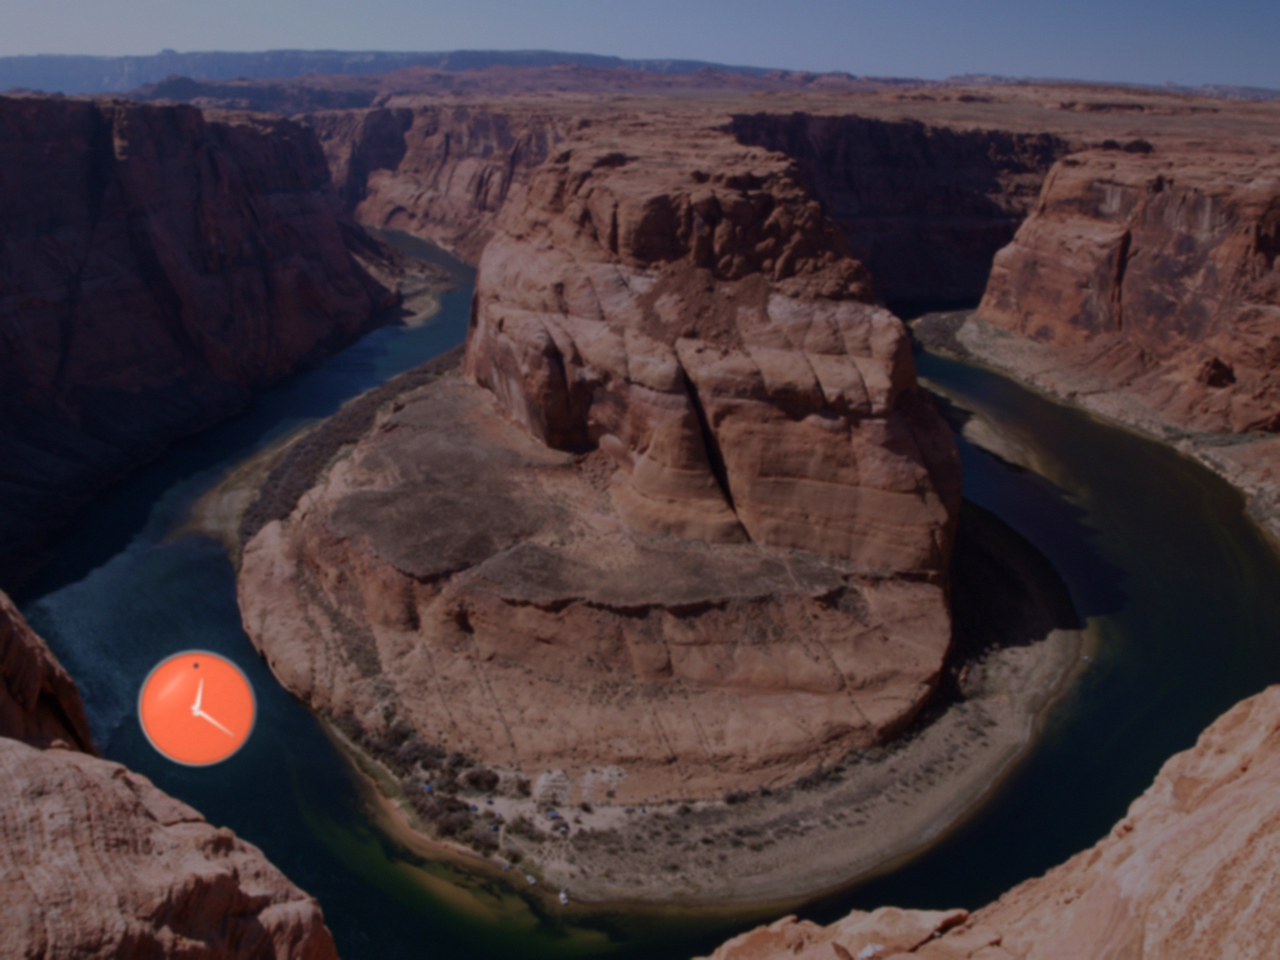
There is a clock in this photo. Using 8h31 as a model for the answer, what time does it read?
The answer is 12h21
